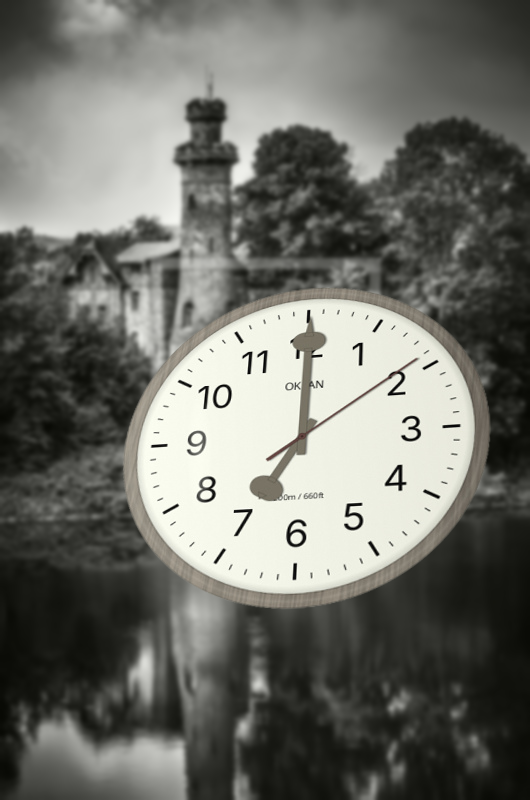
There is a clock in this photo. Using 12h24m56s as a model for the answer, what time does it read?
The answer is 7h00m09s
